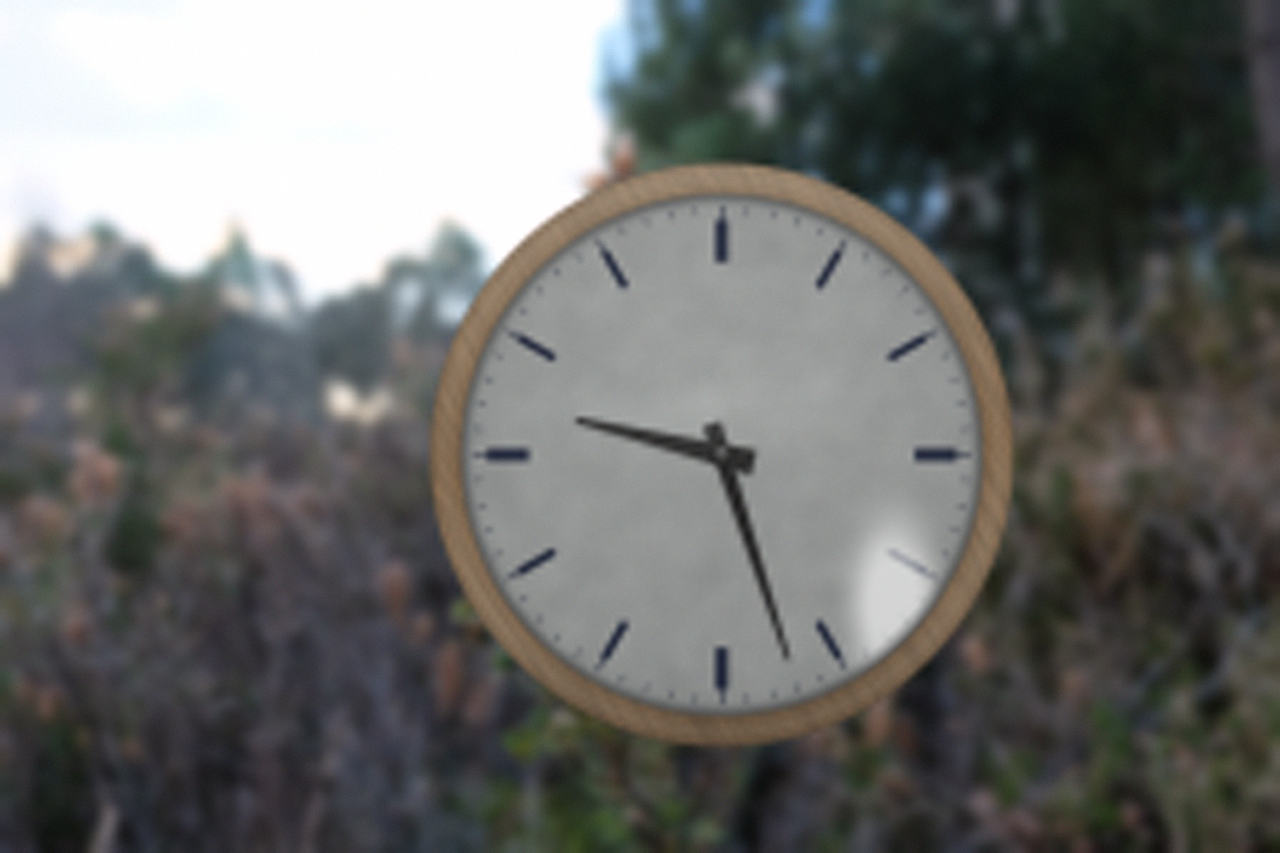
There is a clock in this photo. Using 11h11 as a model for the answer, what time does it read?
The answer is 9h27
